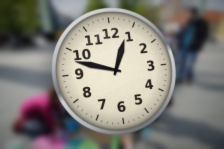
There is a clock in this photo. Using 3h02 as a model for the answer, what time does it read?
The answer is 12h48
